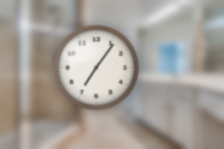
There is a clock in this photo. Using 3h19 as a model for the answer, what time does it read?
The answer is 7h06
